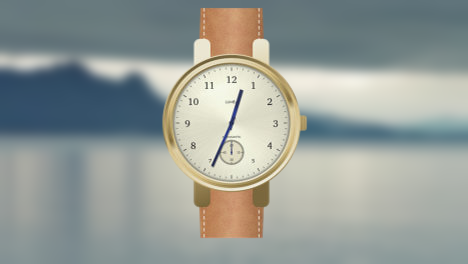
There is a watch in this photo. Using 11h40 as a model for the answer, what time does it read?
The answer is 12h34
